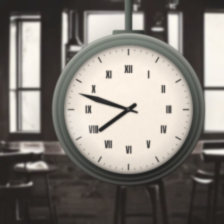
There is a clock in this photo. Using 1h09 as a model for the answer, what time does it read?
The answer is 7h48
